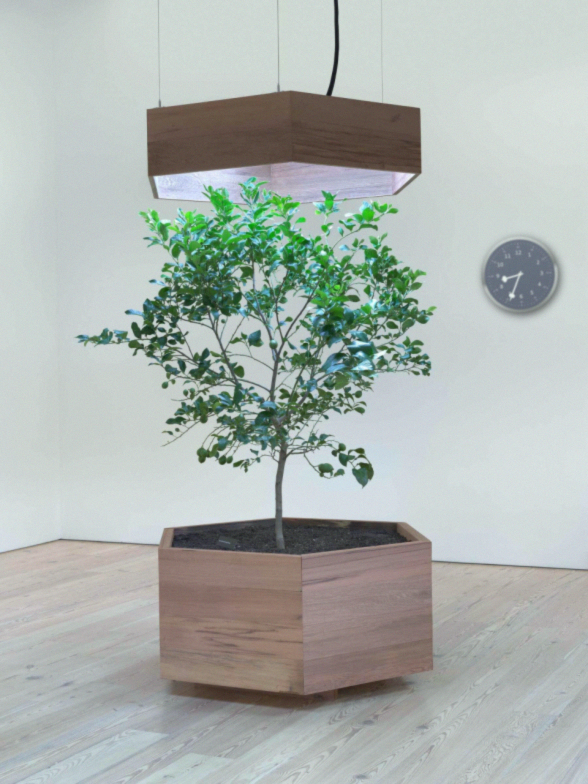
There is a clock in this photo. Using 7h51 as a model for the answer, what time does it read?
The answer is 8h34
